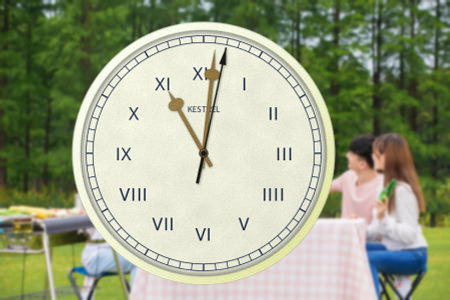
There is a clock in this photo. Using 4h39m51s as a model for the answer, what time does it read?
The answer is 11h01m02s
